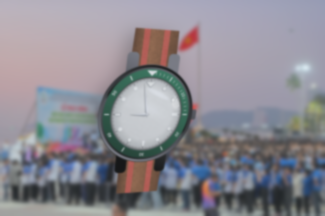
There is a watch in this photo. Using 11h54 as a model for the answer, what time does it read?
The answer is 8h58
